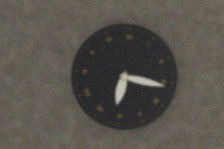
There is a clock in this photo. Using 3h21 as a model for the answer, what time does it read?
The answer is 6h16
